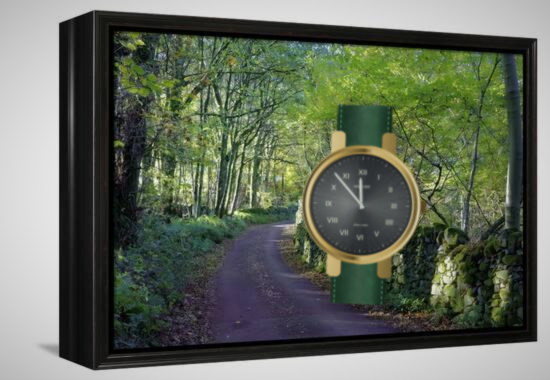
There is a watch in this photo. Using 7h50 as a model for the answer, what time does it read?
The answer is 11h53
